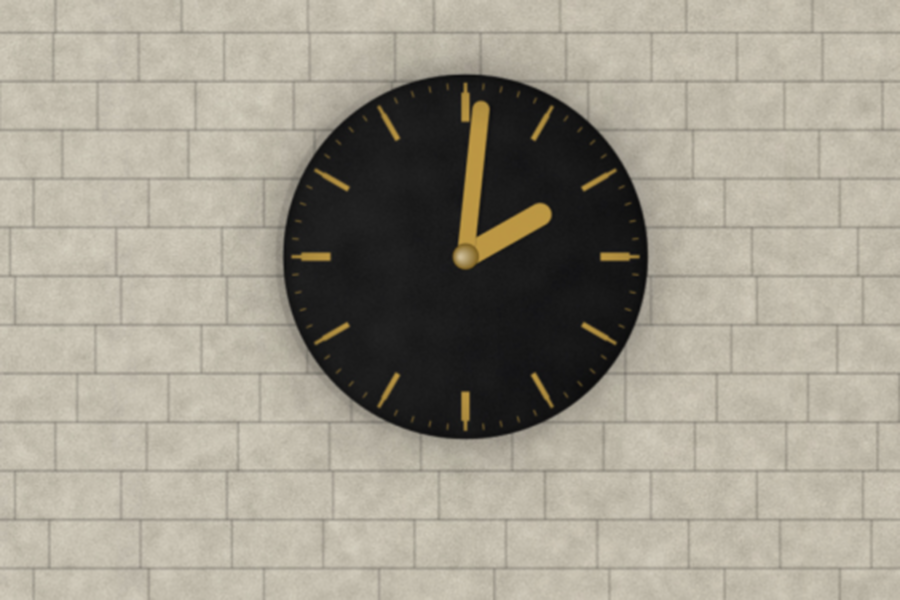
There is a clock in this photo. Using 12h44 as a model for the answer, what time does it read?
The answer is 2h01
